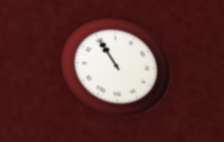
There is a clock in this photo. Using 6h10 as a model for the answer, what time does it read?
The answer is 12h00
